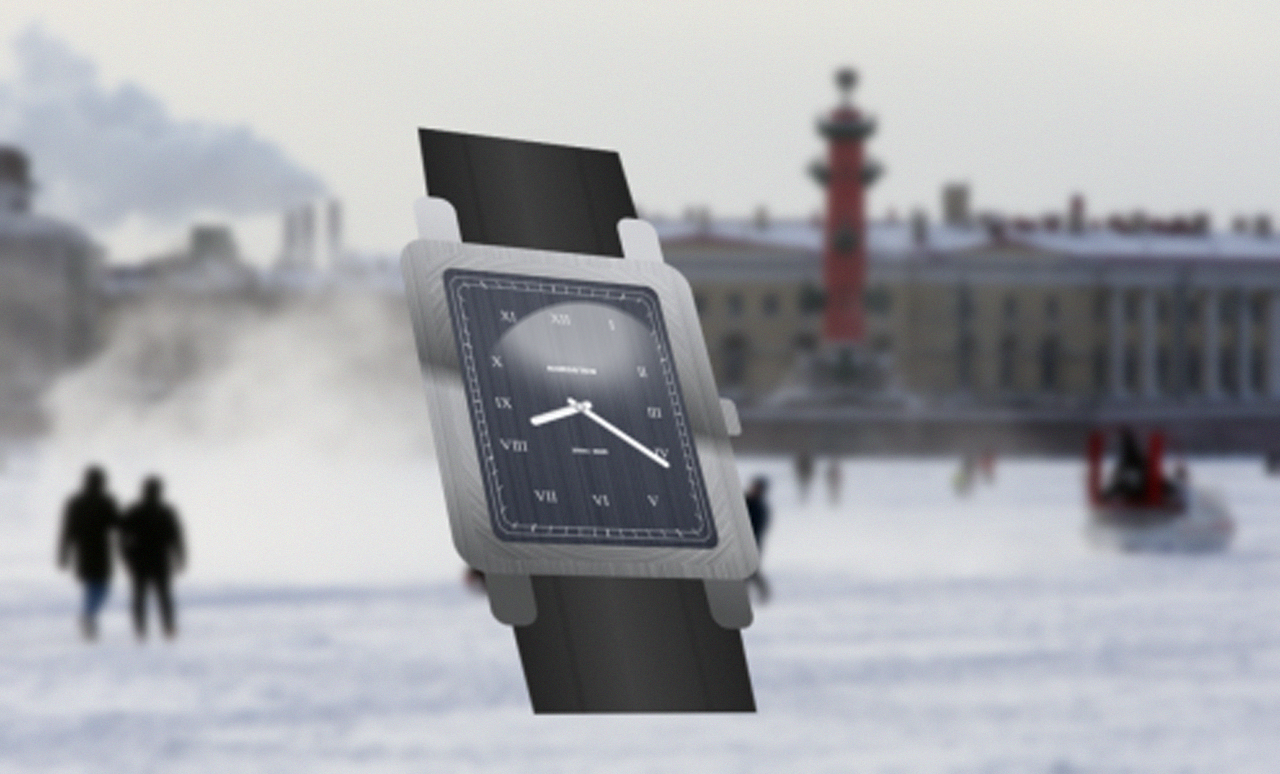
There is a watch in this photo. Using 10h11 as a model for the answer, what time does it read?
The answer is 8h21
